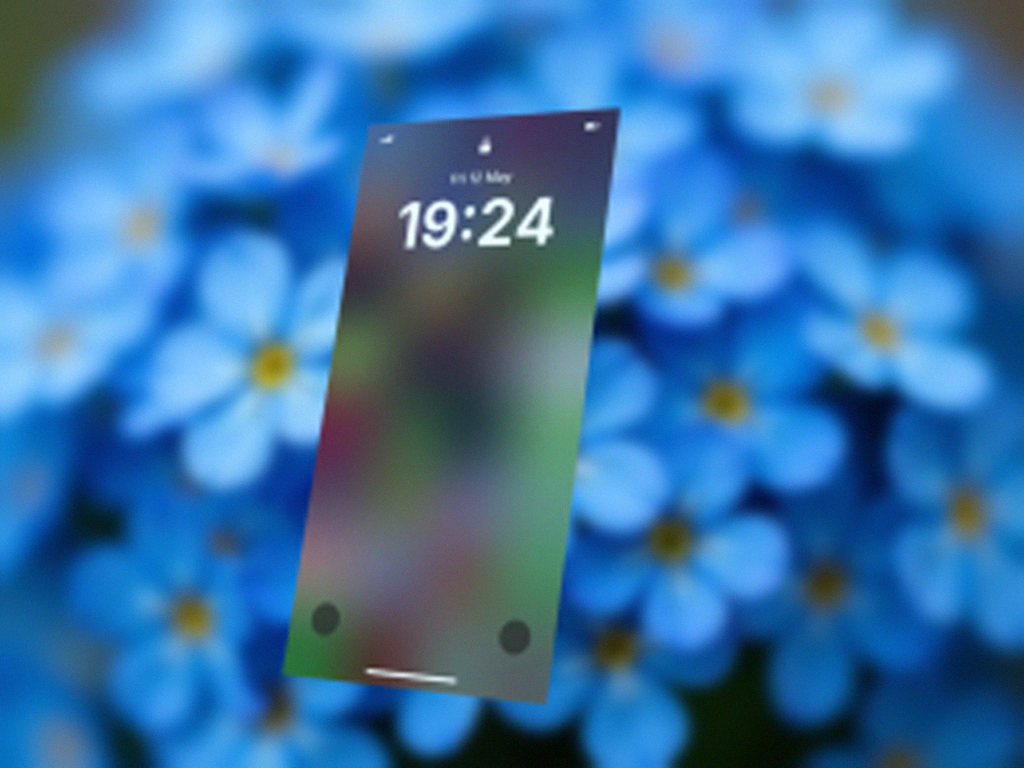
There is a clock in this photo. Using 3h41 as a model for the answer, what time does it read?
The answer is 19h24
